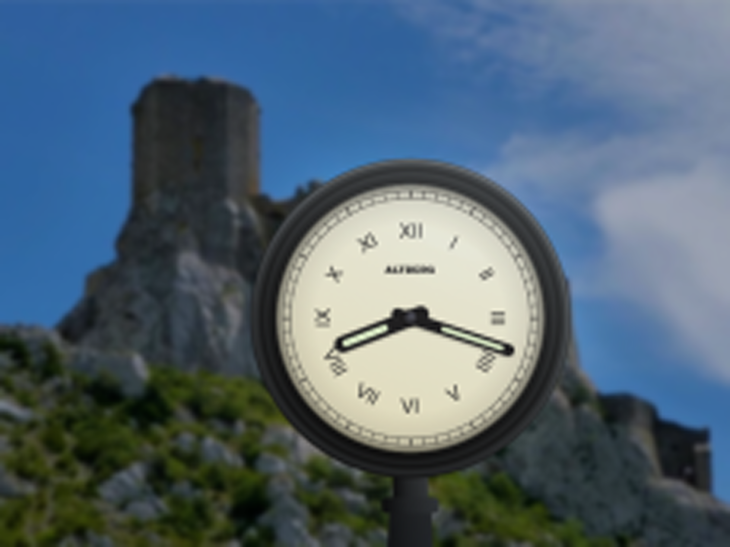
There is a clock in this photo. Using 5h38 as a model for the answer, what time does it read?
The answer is 8h18
